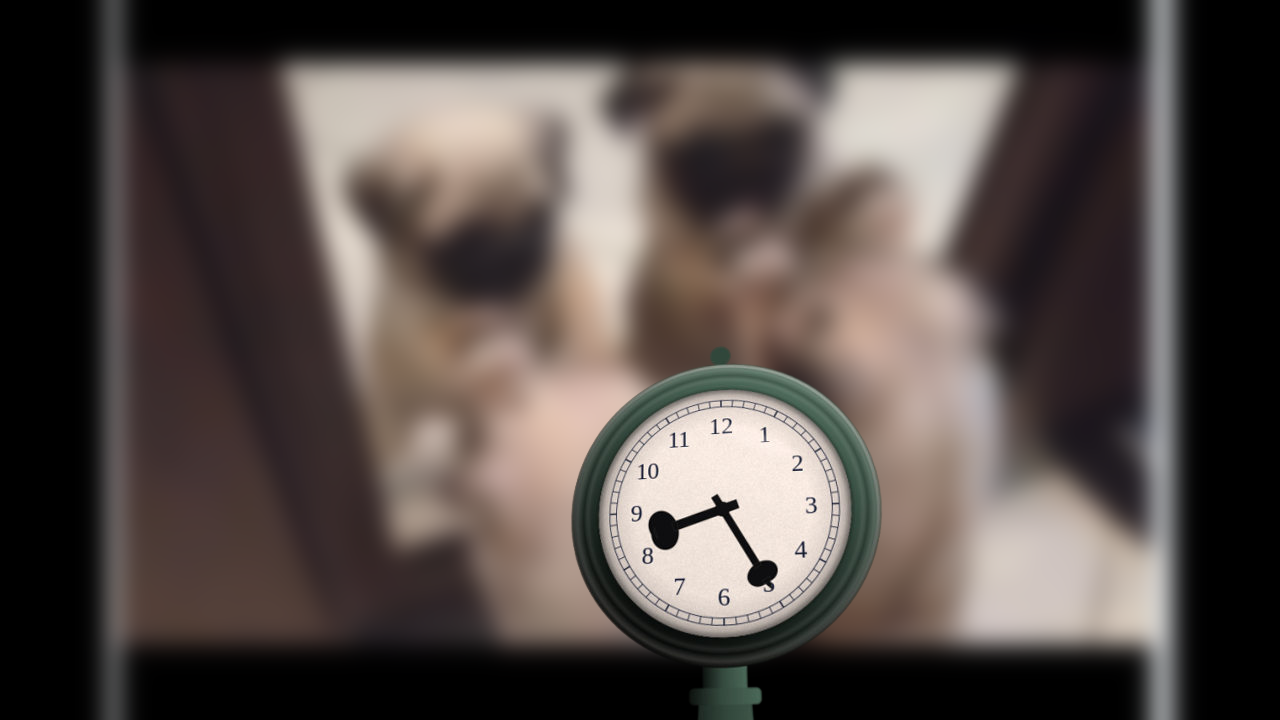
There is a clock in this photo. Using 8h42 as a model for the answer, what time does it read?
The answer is 8h25
